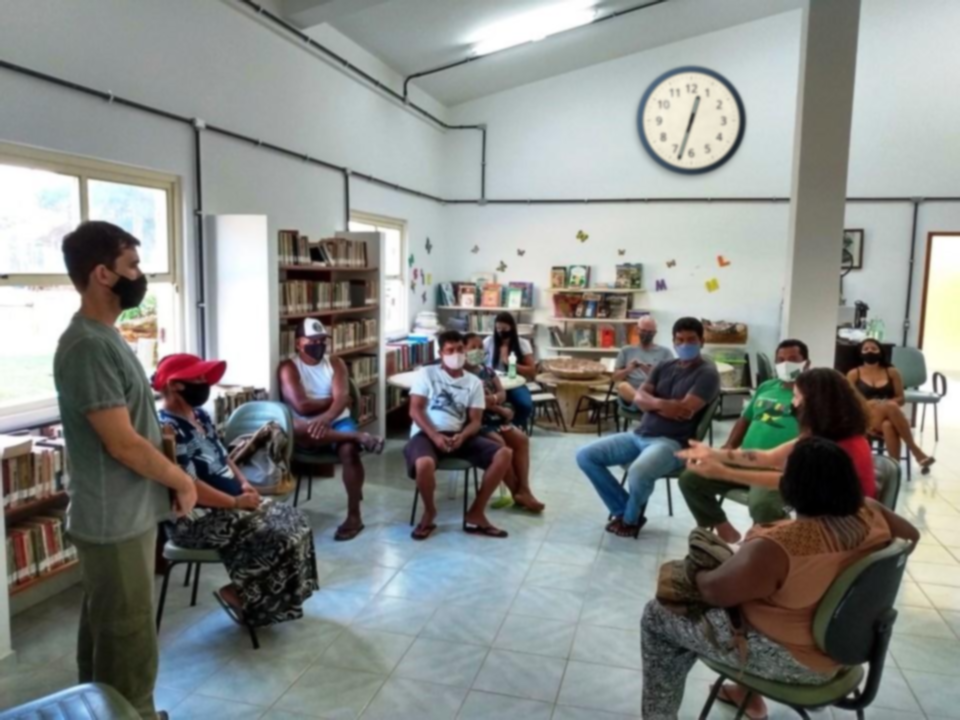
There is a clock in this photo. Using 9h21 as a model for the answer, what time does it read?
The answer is 12h33
